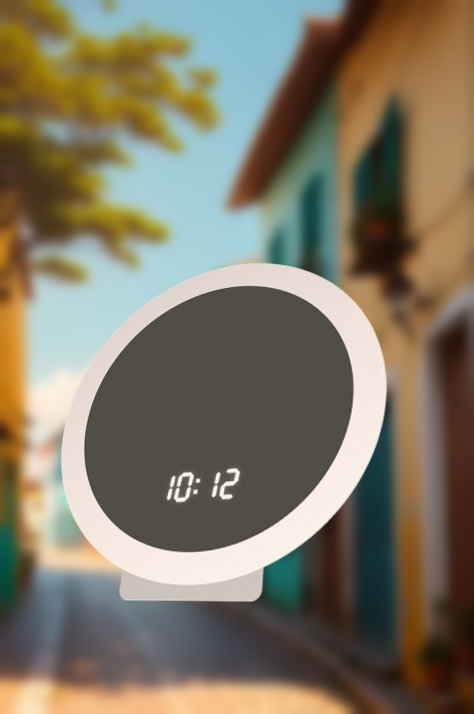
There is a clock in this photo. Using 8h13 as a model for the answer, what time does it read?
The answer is 10h12
